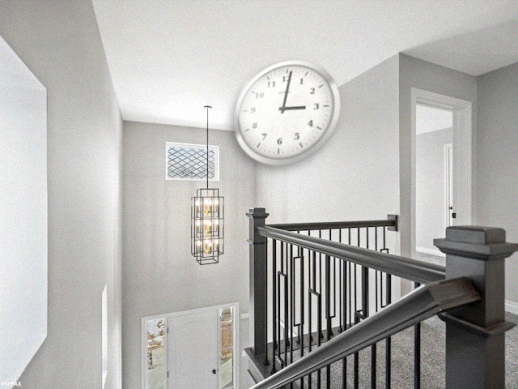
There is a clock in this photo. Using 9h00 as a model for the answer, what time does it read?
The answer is 3h01
